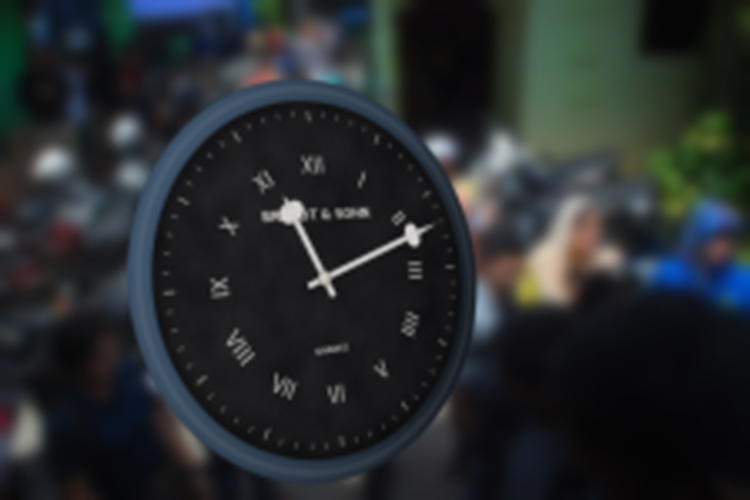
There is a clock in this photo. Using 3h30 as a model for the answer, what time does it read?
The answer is 11h12
